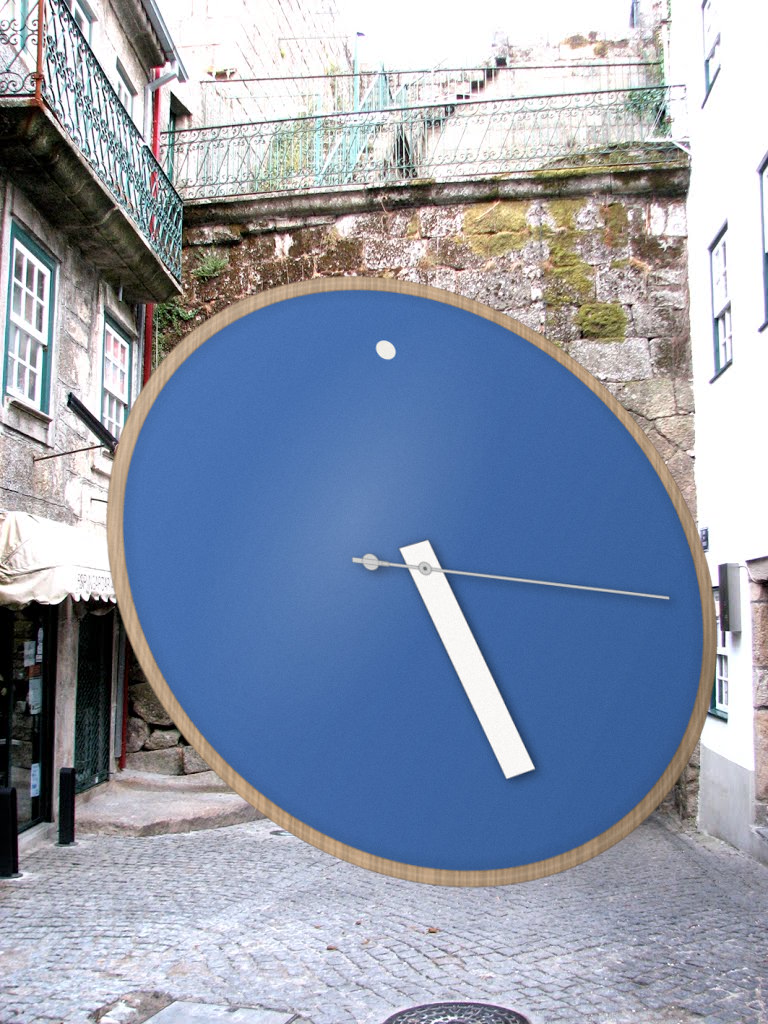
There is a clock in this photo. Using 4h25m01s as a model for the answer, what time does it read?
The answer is 5h27m16s
